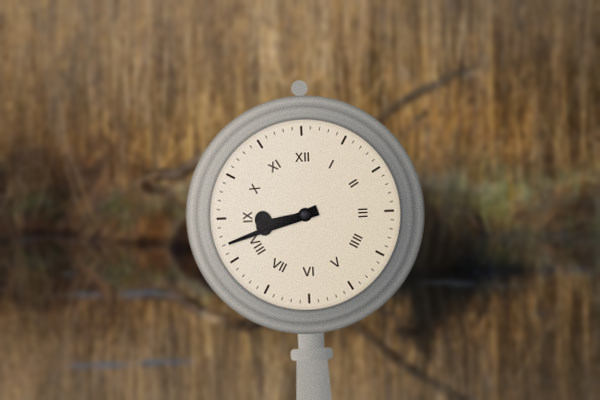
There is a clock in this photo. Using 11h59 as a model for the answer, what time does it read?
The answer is 8h42
